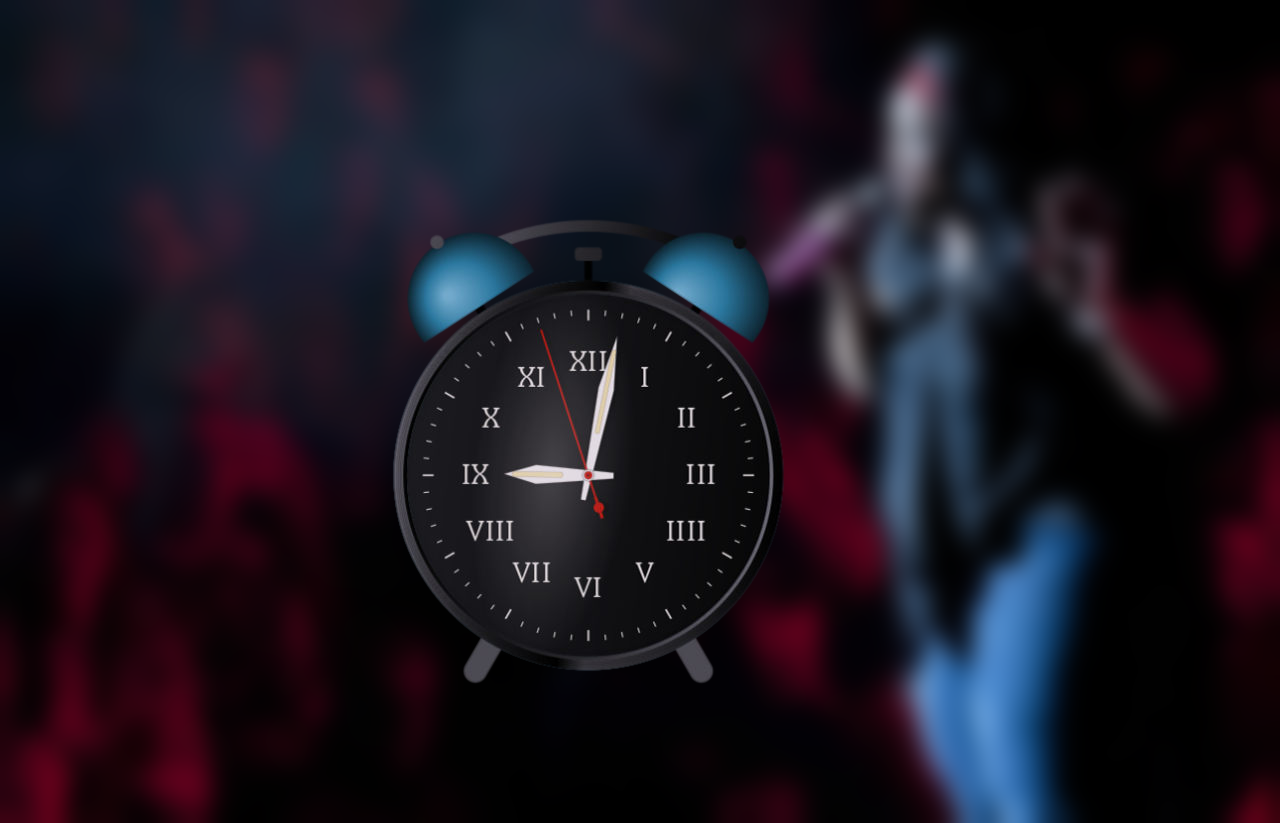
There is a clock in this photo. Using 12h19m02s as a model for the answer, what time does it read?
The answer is 9h01m57s
